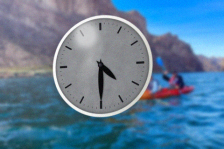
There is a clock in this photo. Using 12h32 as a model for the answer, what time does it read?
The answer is 4h30
